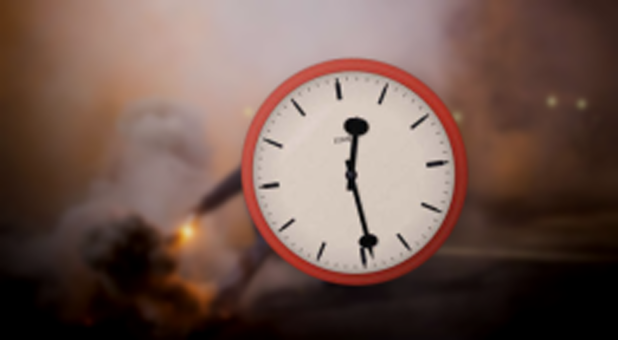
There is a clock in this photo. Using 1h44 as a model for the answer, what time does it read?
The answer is 12h29
